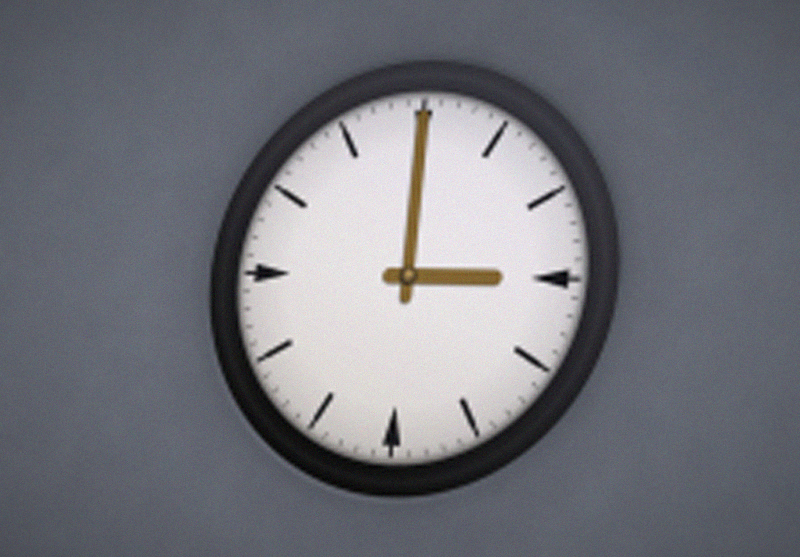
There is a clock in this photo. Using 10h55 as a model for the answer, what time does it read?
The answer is 3h00
